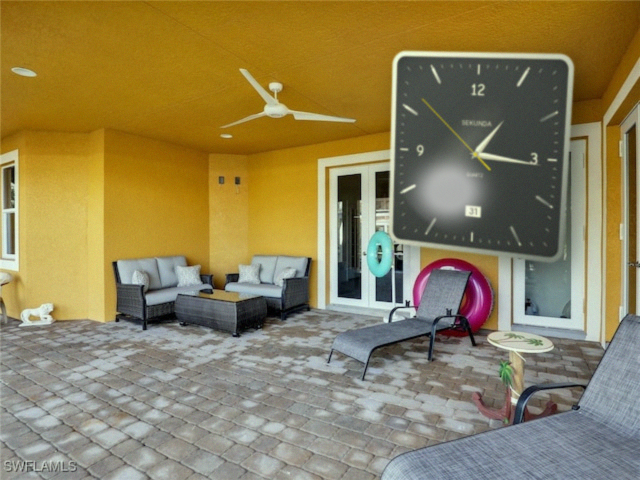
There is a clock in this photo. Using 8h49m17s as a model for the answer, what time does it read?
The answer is 1h15m52s
